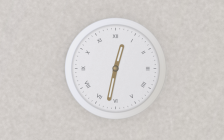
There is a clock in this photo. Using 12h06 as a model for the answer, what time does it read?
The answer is 12h32
